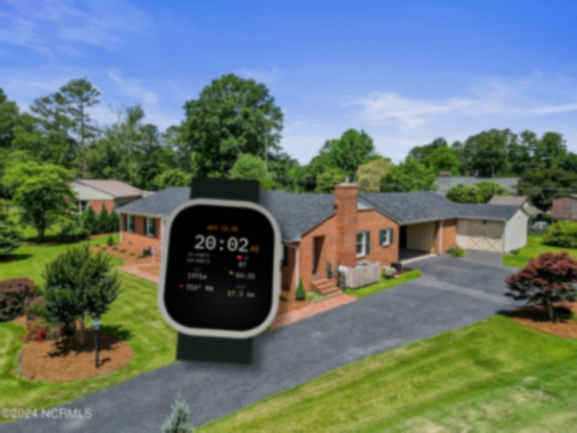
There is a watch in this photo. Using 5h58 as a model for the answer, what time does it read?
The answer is 20h02
